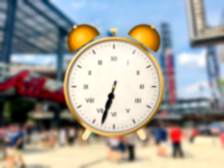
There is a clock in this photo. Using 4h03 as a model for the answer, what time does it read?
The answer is 6h33
